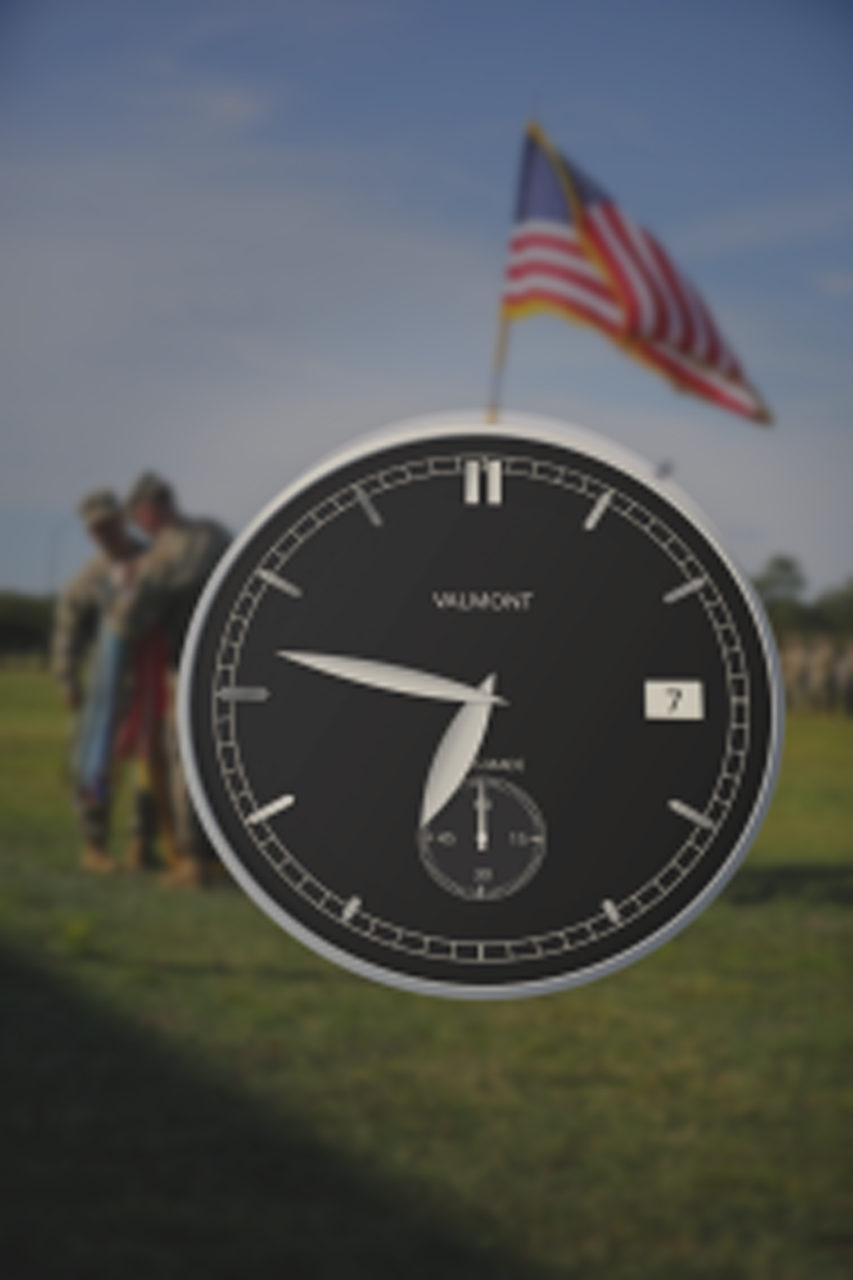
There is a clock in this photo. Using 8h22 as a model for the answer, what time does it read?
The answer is 6h47
